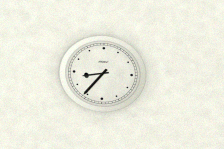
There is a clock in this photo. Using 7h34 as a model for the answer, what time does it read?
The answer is 8h36
